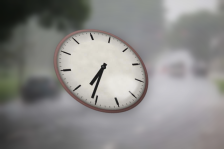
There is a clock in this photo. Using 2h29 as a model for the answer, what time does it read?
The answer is 7h36
